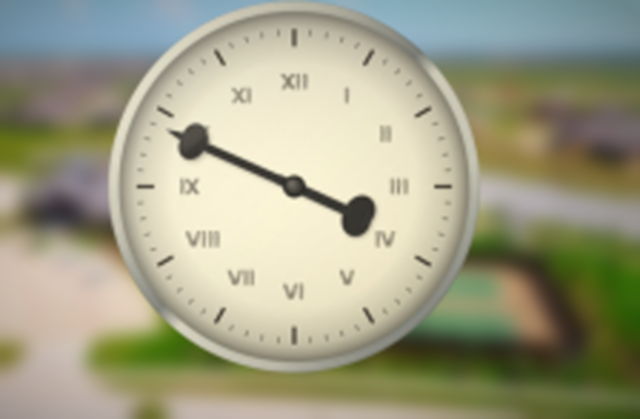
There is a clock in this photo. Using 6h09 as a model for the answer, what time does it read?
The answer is 3h49
